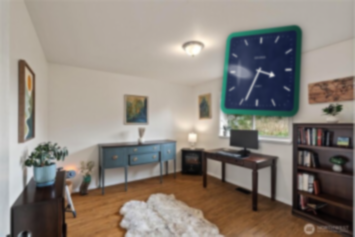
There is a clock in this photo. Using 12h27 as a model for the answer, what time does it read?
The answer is 3h34
